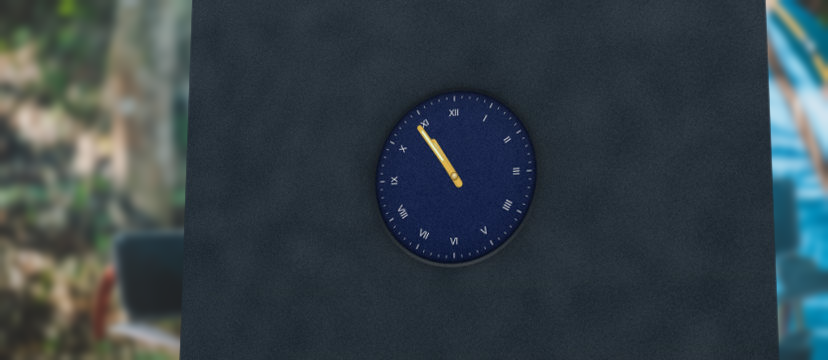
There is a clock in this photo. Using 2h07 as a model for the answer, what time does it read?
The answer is 10h54
